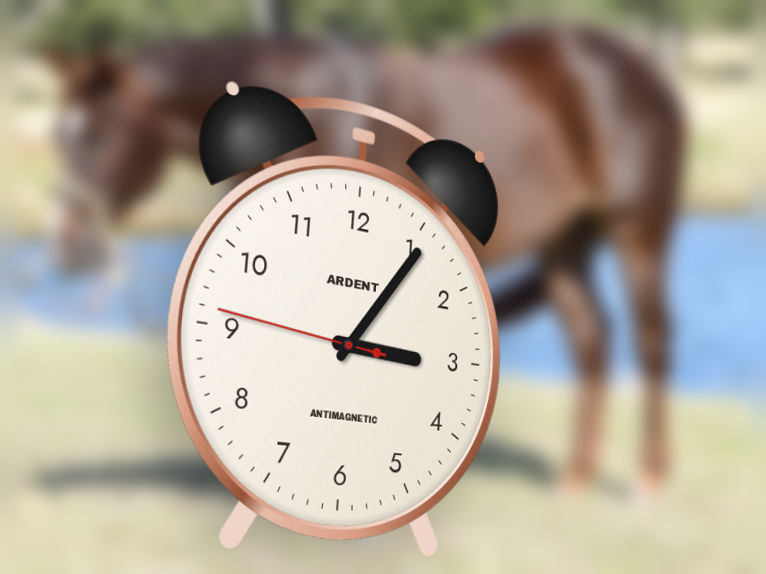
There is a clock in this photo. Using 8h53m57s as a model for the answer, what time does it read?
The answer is 3h05m46s
